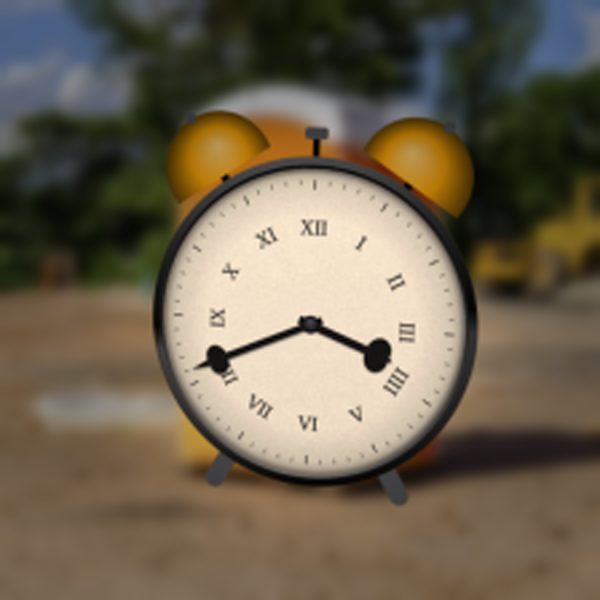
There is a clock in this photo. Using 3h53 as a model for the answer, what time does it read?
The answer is 3h41
